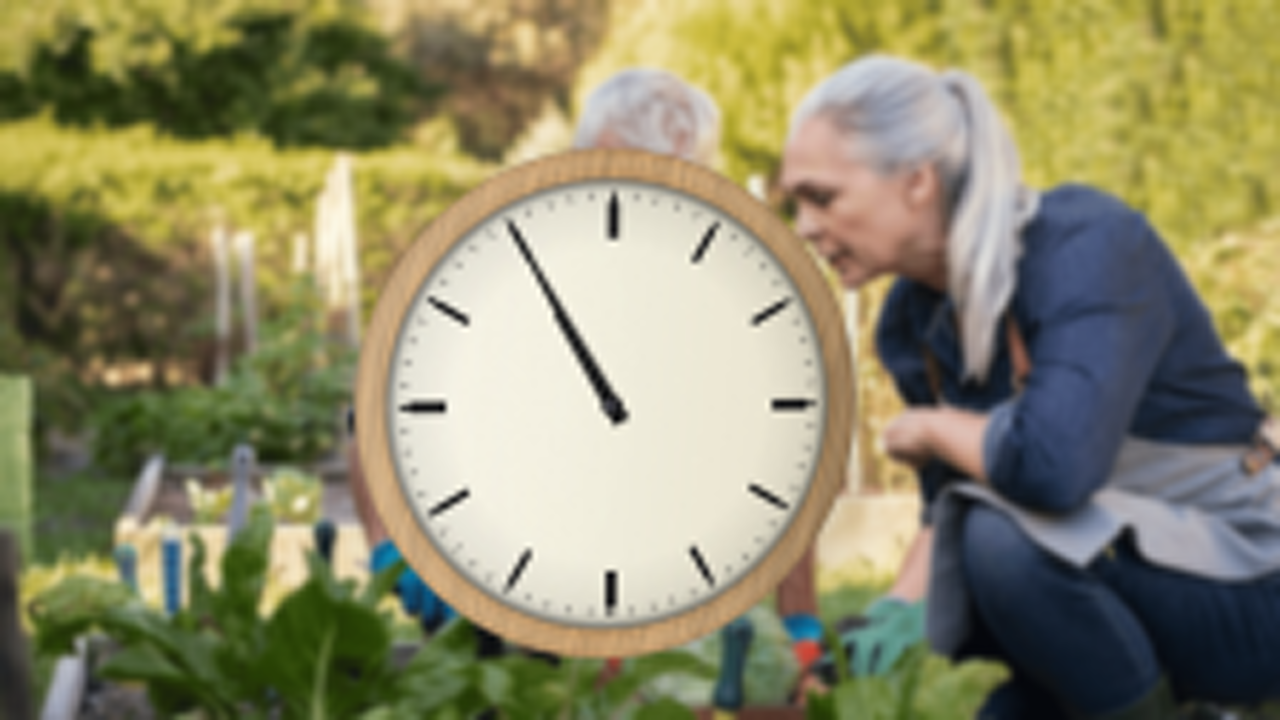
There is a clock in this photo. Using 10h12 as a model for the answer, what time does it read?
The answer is 10h55
